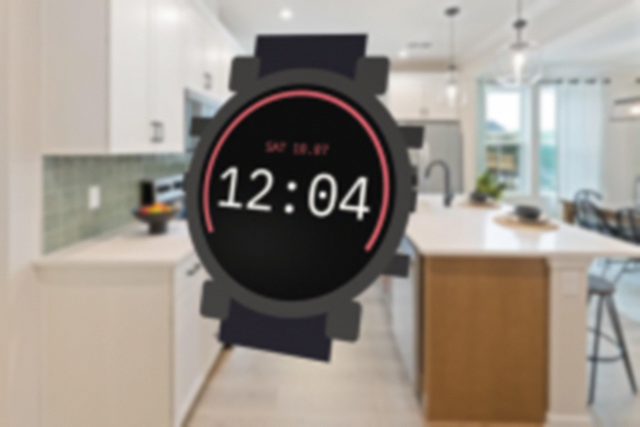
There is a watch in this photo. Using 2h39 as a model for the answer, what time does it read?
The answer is 12h04
